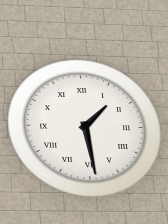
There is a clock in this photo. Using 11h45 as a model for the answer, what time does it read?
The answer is 1h29
